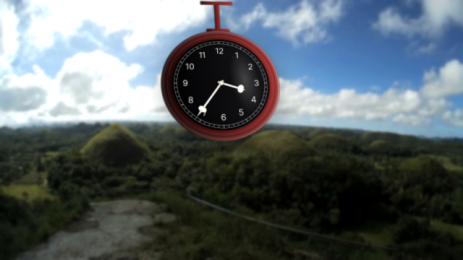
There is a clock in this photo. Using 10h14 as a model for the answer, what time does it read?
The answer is 3h36
